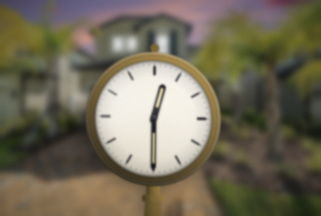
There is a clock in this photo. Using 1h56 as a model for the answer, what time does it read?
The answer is 12h30
